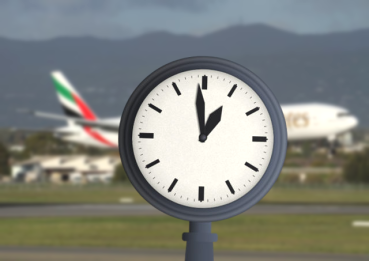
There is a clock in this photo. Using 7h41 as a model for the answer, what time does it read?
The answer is 12h59
